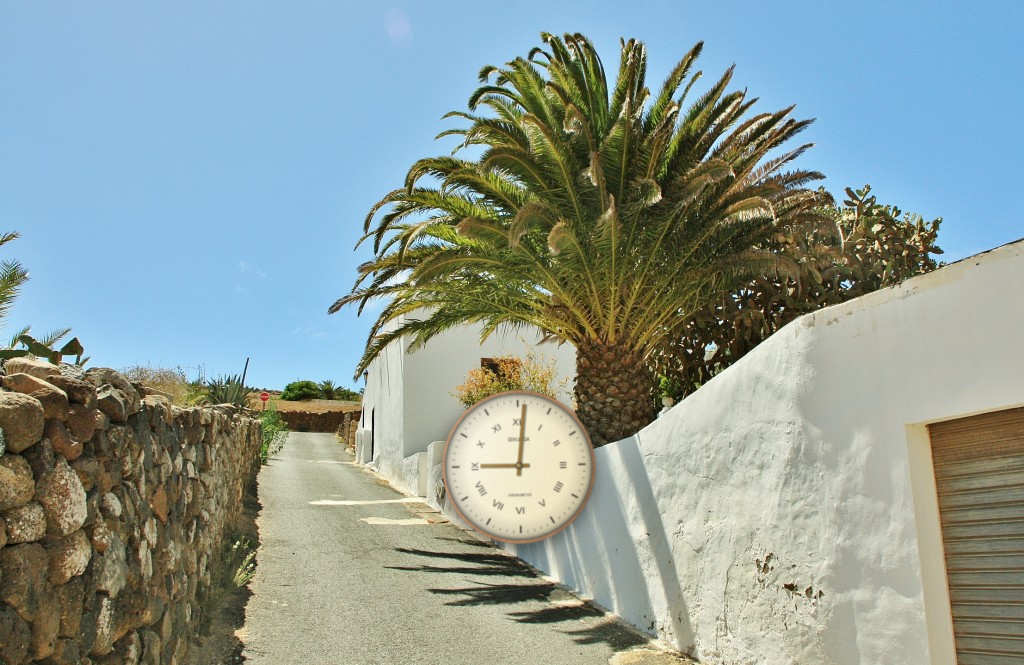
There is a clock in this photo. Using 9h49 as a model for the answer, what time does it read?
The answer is 9h01
